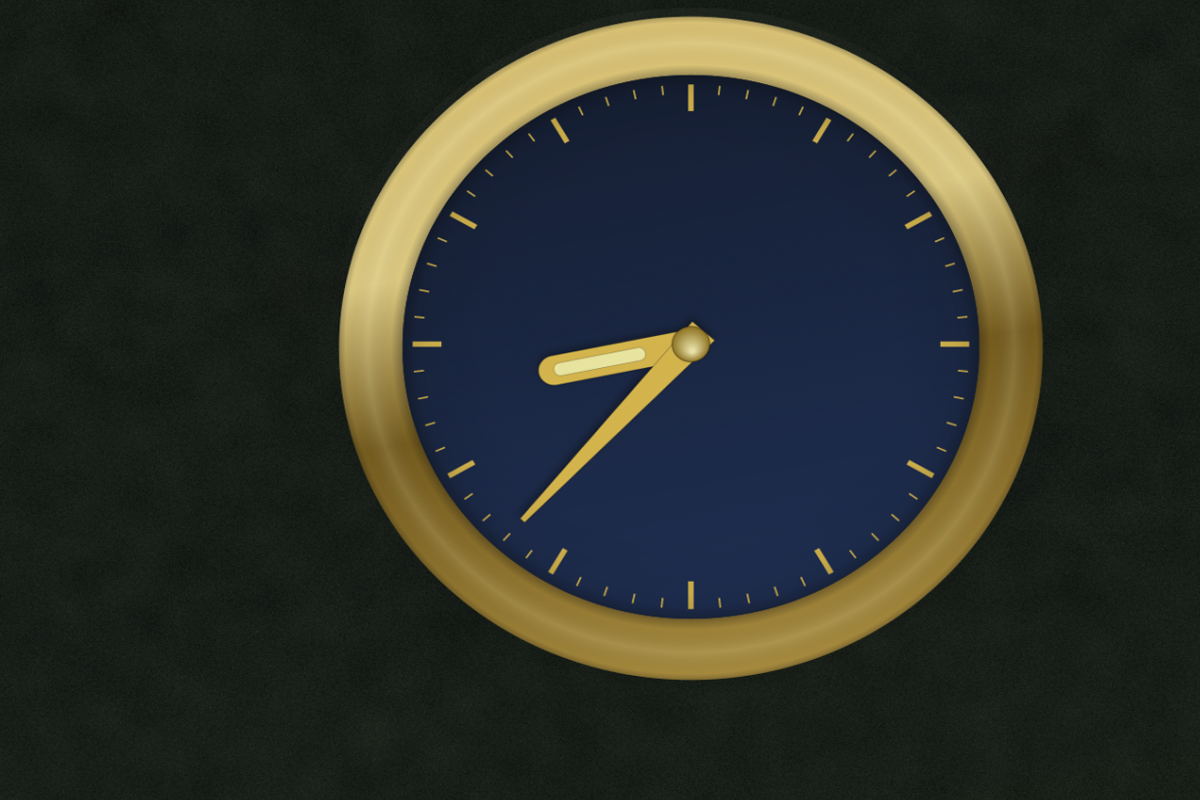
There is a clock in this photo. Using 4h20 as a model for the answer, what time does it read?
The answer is 8h37
